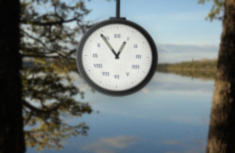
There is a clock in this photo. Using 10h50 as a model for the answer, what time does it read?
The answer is 12h54
